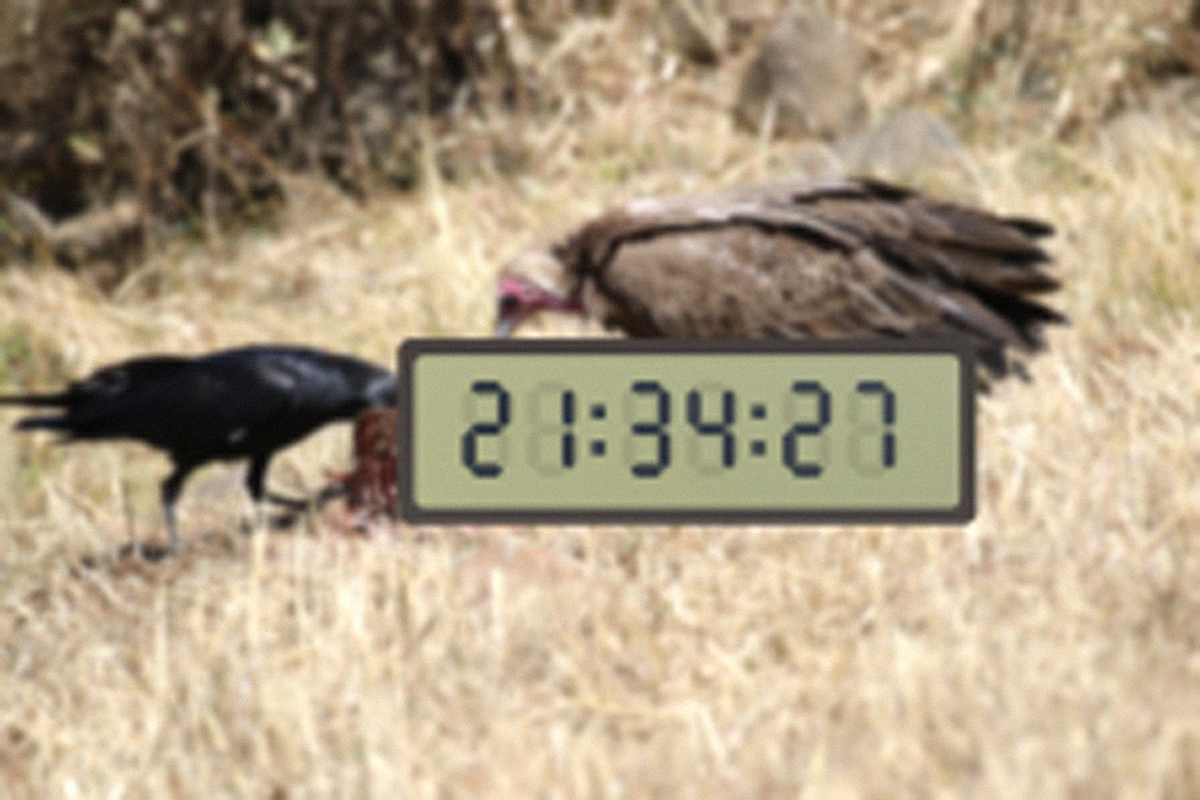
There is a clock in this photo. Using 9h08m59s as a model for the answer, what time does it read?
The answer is 21h34m27s
